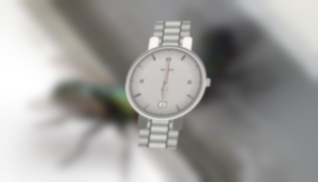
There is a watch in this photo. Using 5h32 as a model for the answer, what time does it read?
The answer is 6h00
